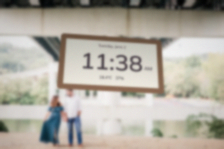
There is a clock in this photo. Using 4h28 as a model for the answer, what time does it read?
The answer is 11h38
